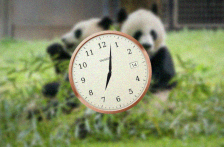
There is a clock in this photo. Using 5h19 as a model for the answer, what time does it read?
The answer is 7h03
